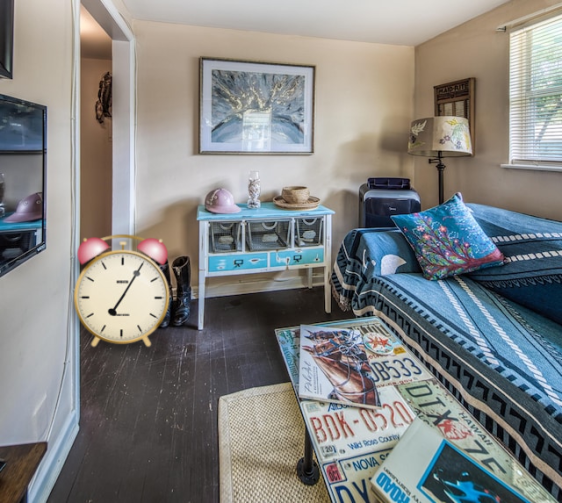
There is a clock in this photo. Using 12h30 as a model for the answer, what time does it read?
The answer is 7h05
